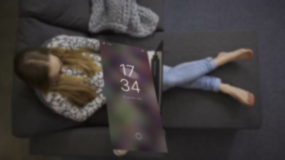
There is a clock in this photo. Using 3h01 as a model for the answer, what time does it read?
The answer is 17h34
